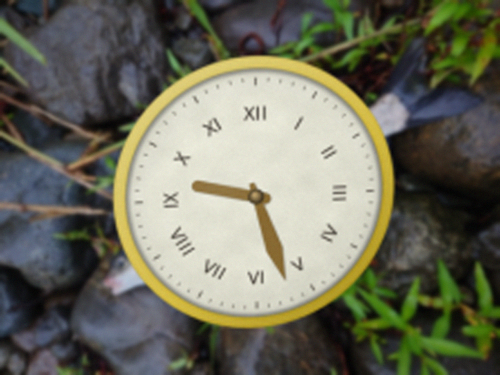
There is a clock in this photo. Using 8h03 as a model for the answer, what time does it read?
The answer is 9h27
